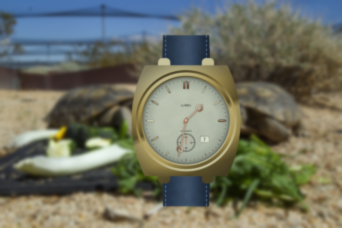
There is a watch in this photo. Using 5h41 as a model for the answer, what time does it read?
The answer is 1h32
